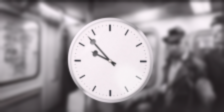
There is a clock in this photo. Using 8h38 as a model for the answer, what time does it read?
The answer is 9h53
